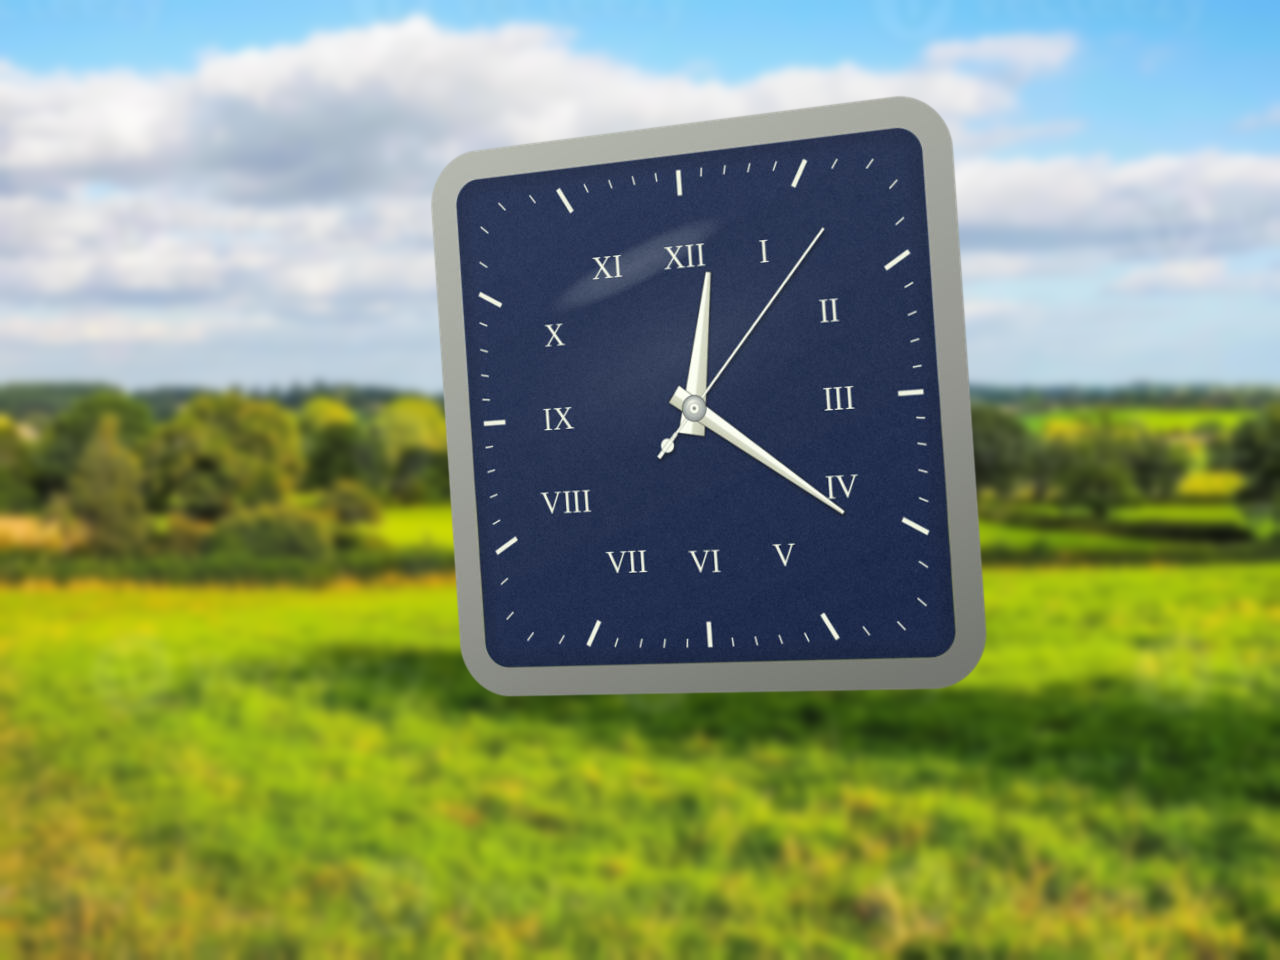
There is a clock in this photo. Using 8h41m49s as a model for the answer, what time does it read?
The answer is 12h21m07s
